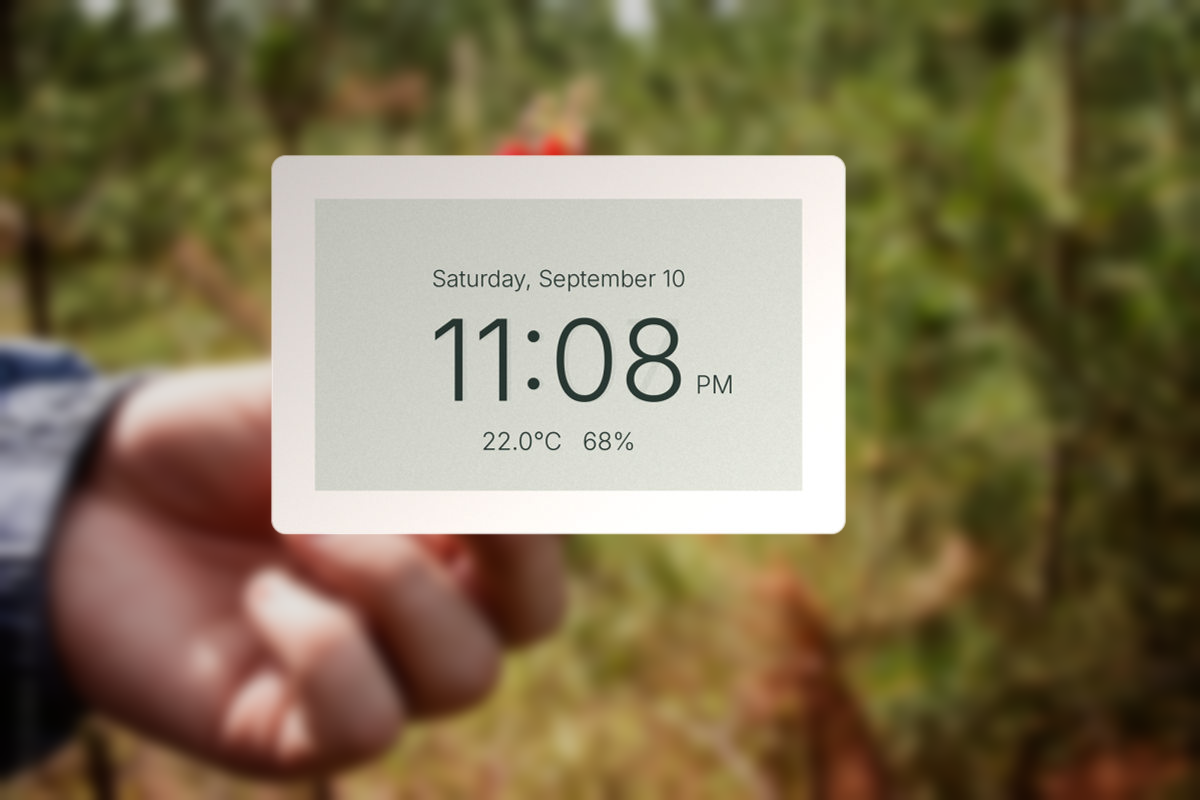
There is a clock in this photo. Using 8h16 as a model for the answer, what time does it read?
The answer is 11h08
